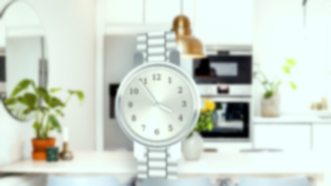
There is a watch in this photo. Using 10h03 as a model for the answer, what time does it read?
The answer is 3h54
